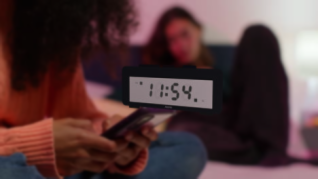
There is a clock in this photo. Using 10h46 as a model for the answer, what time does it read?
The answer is 11h54
